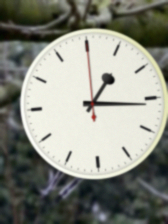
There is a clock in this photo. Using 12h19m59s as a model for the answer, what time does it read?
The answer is 1h16m00s
